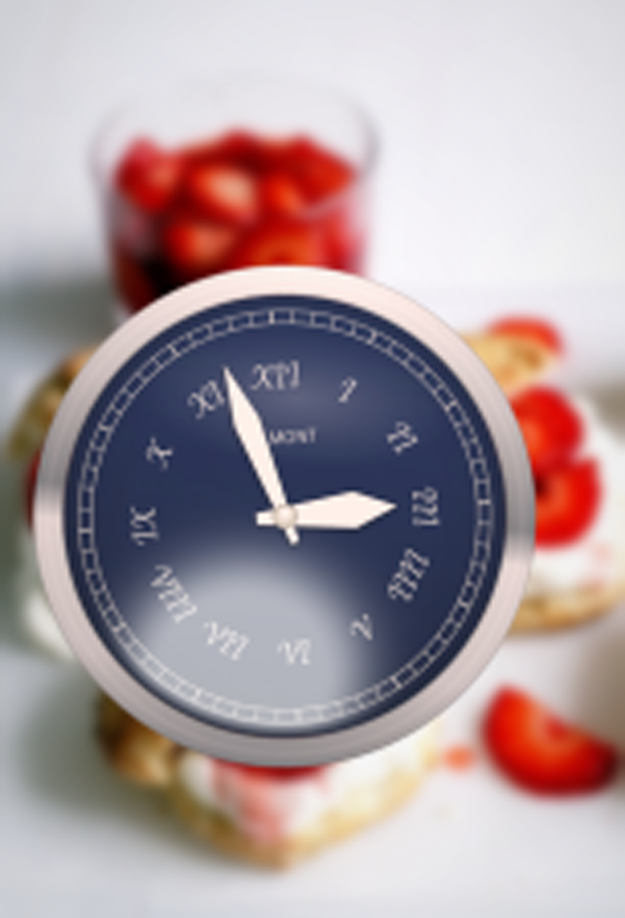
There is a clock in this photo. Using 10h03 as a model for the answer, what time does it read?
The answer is 2h57
